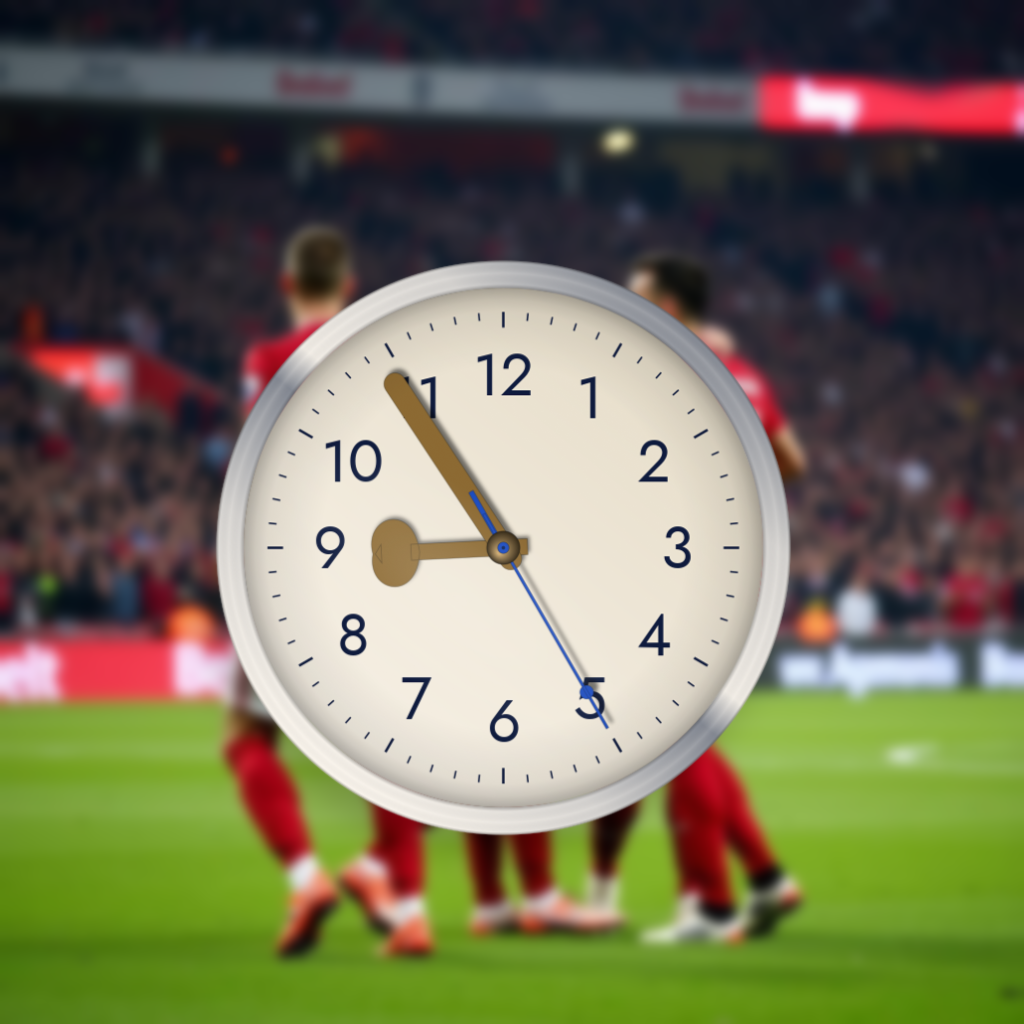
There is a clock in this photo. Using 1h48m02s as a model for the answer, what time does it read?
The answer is 8h54m25s
